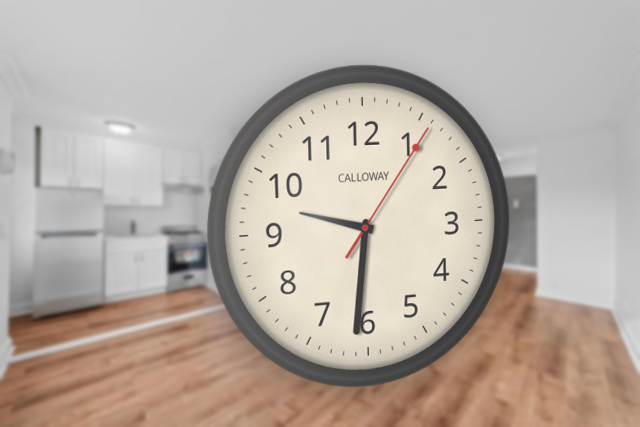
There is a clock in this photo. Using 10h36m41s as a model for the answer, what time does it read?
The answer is 9h31m06s
